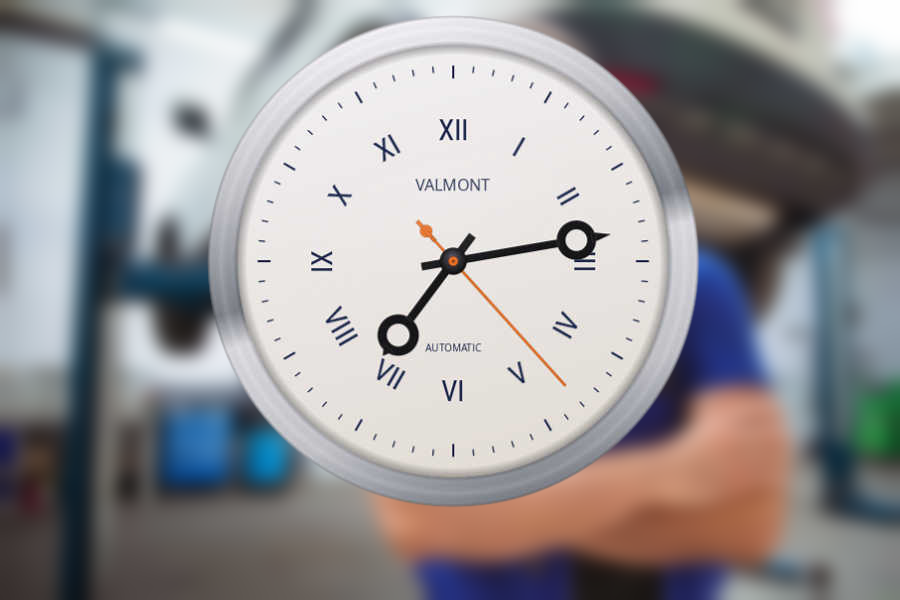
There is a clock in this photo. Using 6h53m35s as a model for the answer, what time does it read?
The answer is 7h13m23s
